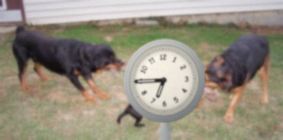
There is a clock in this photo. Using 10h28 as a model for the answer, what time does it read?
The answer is 6h45
